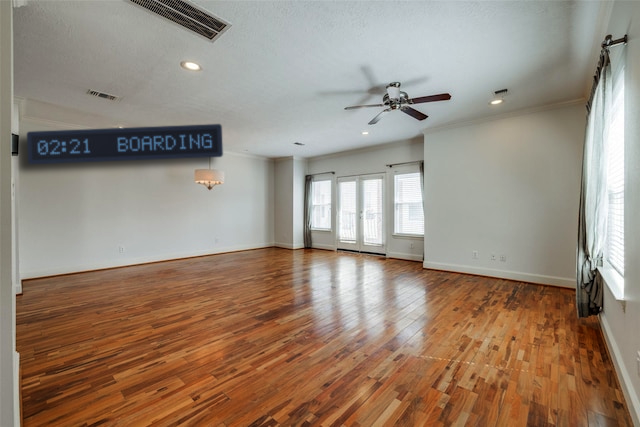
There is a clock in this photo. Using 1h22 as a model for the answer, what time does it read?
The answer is 2h21
